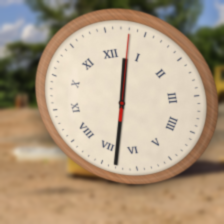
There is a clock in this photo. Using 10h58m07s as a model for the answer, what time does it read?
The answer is 12h33m03s
